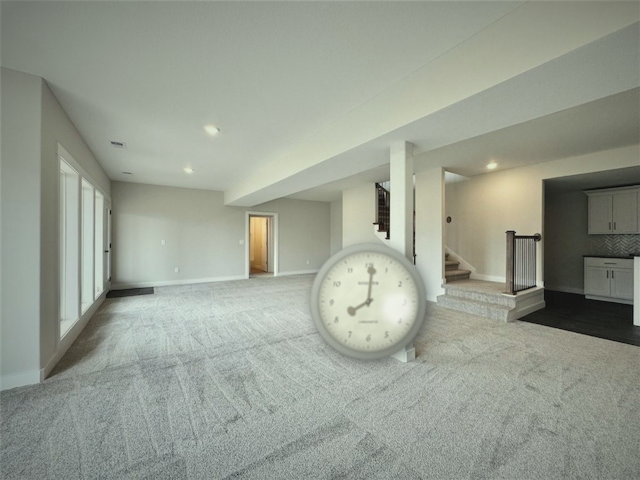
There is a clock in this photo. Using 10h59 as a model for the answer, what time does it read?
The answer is 8h01
